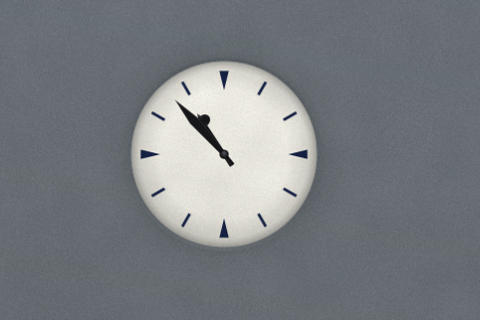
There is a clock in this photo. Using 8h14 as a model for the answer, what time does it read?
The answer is 10h53
